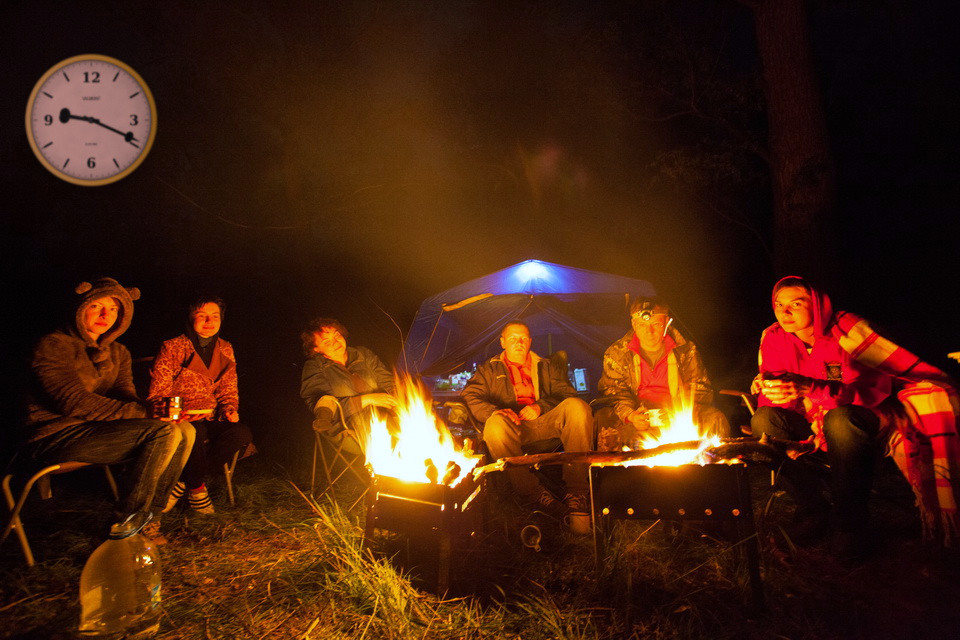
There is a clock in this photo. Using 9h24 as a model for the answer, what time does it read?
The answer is 9h19
